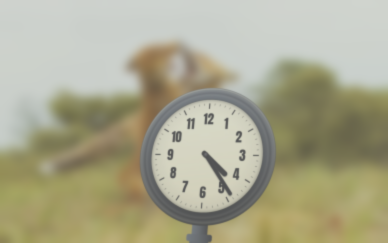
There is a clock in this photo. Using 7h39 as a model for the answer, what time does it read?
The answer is 4h24
